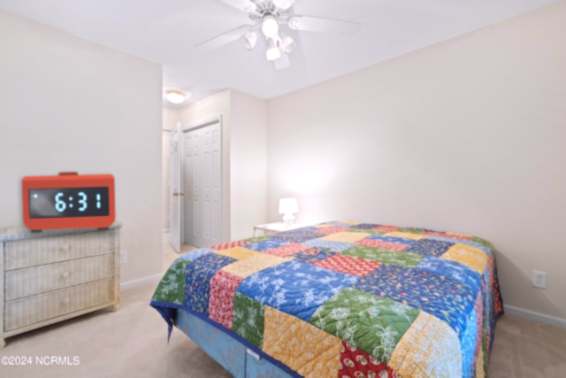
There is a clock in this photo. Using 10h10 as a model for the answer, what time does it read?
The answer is 6h31
